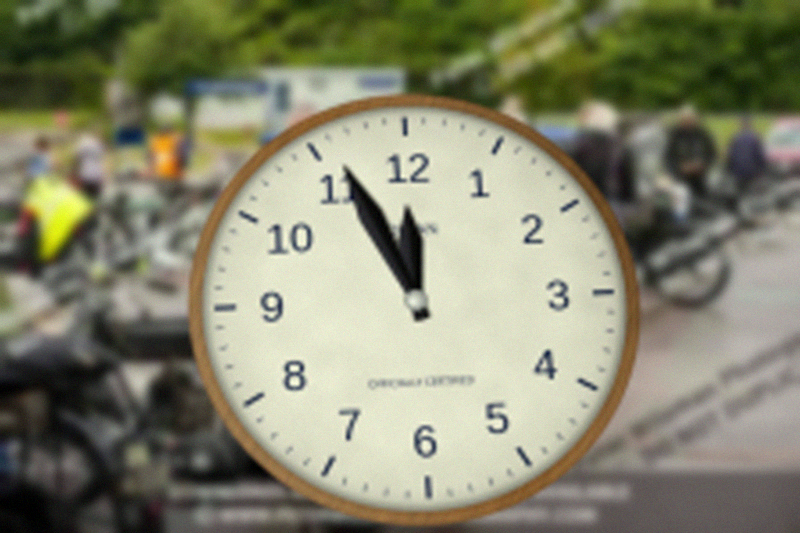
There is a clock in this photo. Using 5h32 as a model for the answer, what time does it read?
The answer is 11h56
